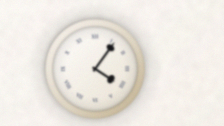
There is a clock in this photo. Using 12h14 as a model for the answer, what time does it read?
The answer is 4h06
